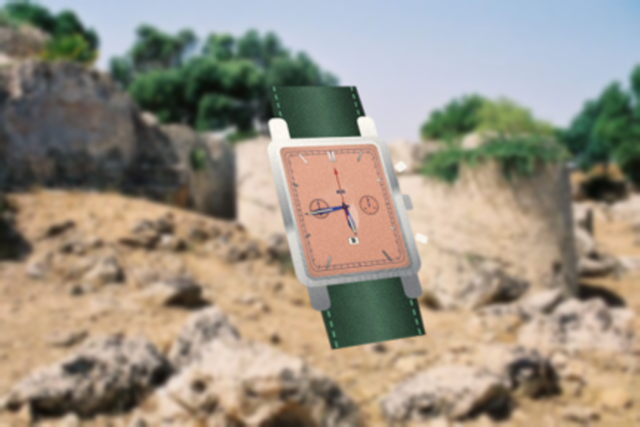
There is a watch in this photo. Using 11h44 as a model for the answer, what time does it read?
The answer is 5h44
